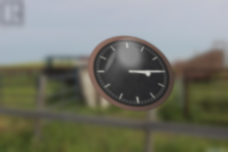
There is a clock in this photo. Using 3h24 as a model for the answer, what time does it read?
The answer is 3h15
